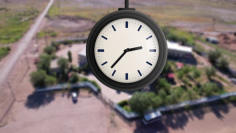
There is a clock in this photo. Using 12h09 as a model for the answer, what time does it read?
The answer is 2h37
